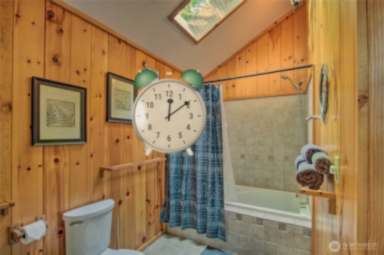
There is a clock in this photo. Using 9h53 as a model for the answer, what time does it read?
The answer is 12h09
